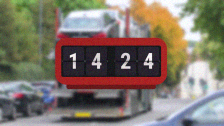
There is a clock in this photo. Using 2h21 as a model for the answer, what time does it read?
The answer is 14h24
